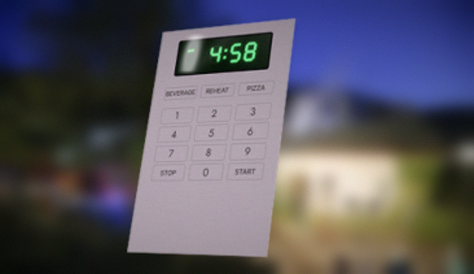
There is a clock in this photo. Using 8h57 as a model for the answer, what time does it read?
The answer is 4h58
